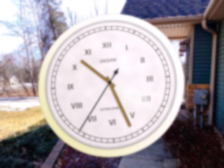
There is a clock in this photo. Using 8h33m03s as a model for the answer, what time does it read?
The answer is 10h26m36s
